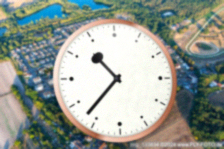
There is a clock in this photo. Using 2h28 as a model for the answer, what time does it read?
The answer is 10h37
